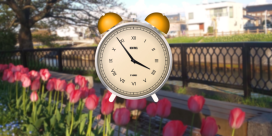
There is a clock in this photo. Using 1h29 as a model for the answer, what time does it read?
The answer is 3h54
